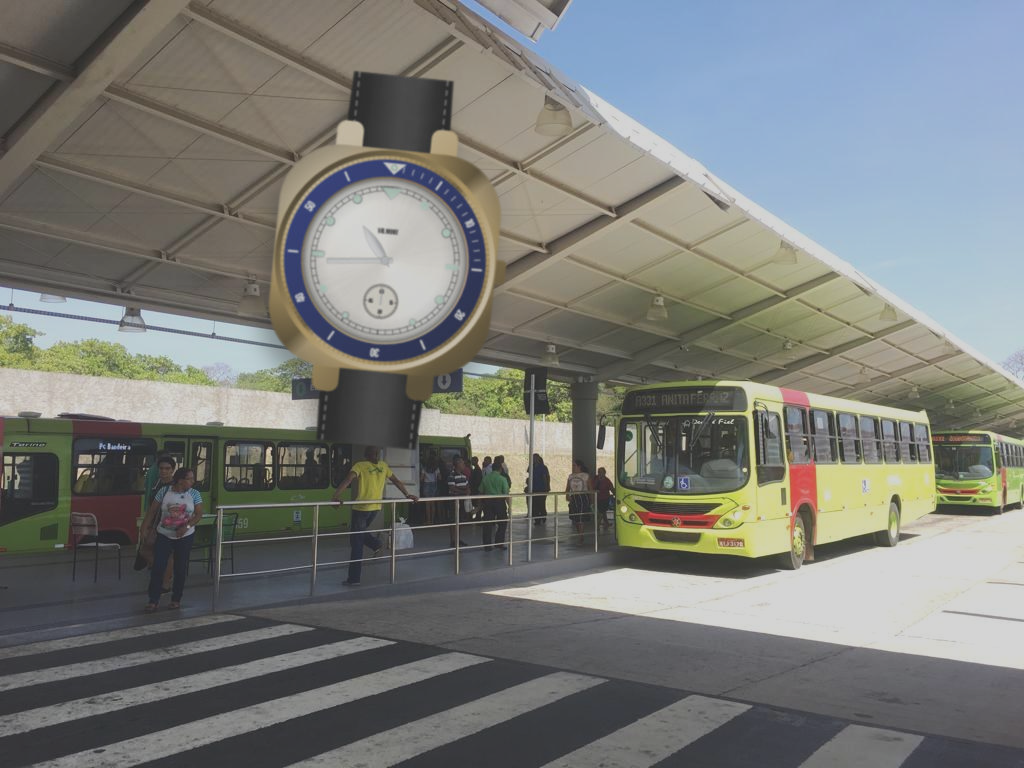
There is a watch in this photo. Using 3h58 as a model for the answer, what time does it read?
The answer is 10h44
